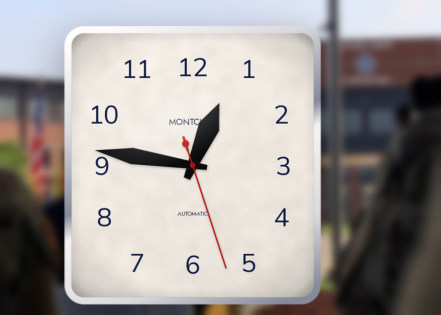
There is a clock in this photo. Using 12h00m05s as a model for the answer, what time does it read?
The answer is 12h46m27s
